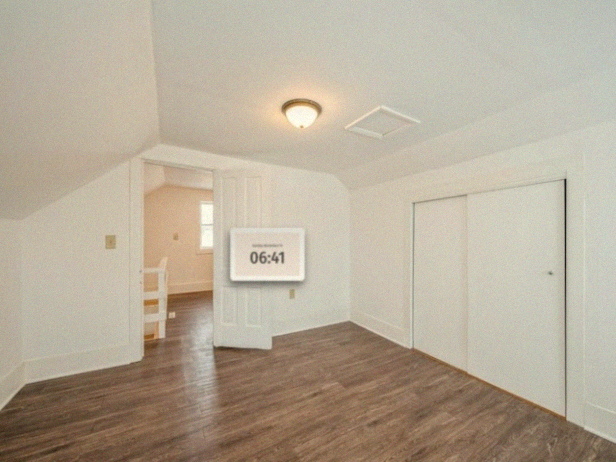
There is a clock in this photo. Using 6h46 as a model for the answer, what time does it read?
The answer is 6h41
